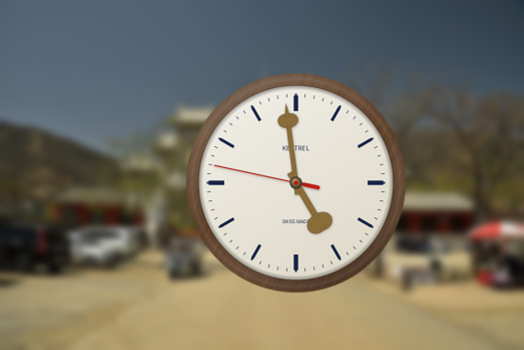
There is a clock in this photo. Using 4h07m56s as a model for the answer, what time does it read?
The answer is 4h58m47s
